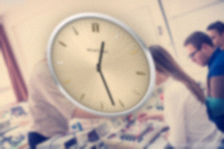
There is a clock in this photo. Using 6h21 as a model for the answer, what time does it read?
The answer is 12h27
